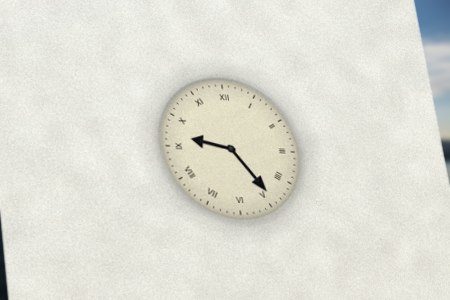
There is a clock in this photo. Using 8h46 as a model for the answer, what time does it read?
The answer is 9h24
